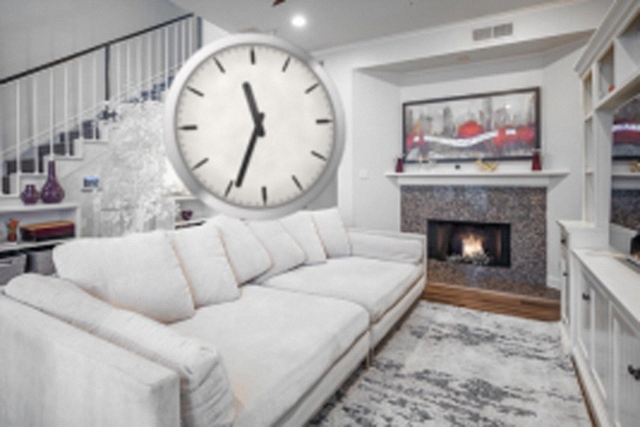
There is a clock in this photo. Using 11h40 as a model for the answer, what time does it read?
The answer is 11h34
